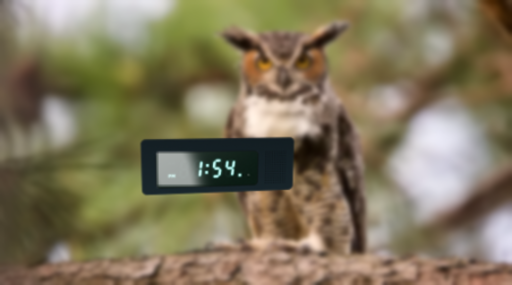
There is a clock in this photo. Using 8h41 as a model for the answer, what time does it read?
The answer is 1h54
